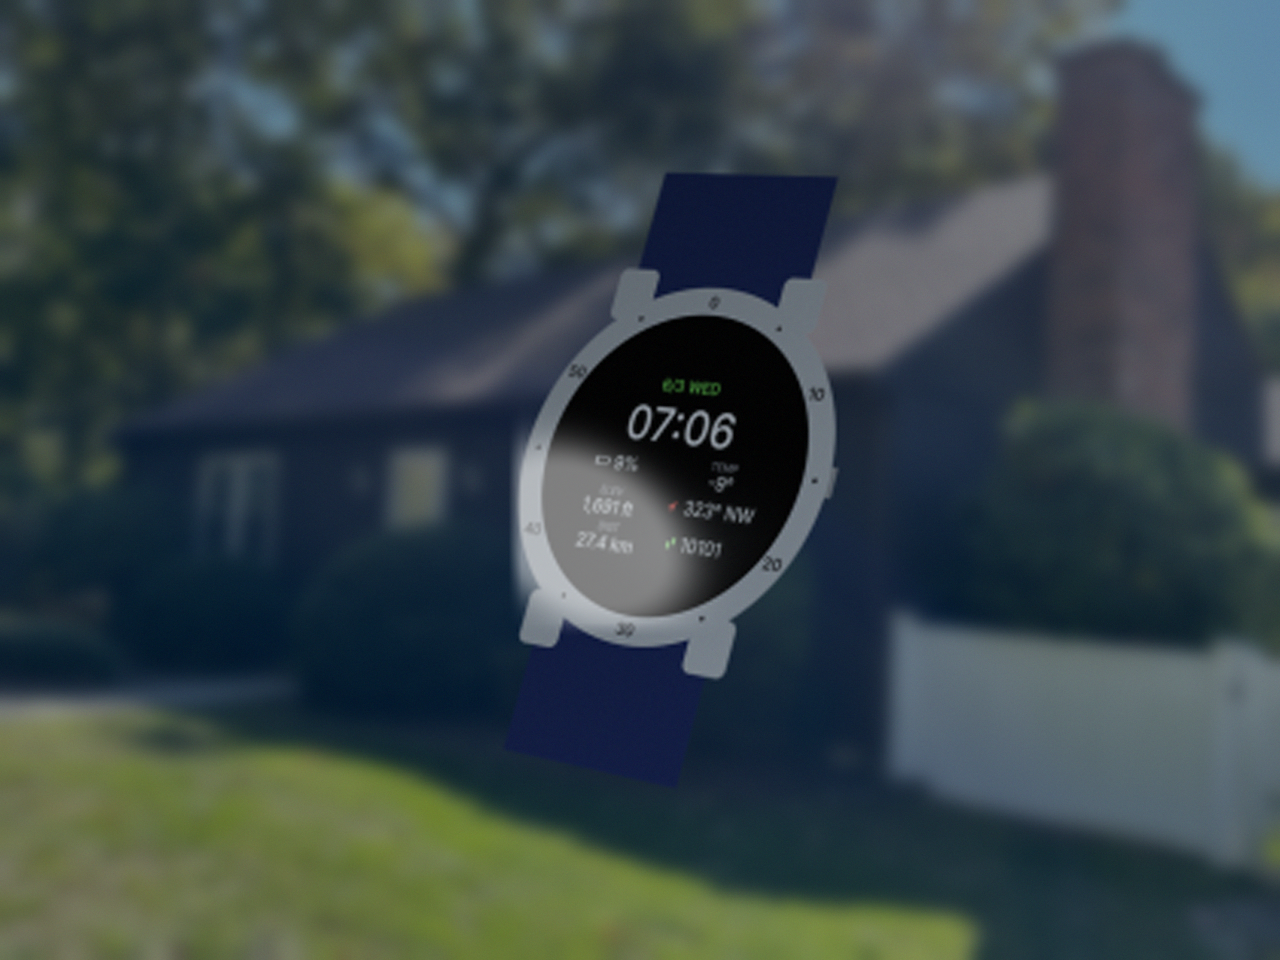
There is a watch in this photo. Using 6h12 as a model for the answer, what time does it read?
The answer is 7h06
